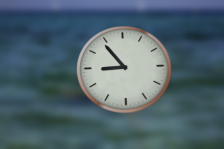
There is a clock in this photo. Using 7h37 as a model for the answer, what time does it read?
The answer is 8h54
